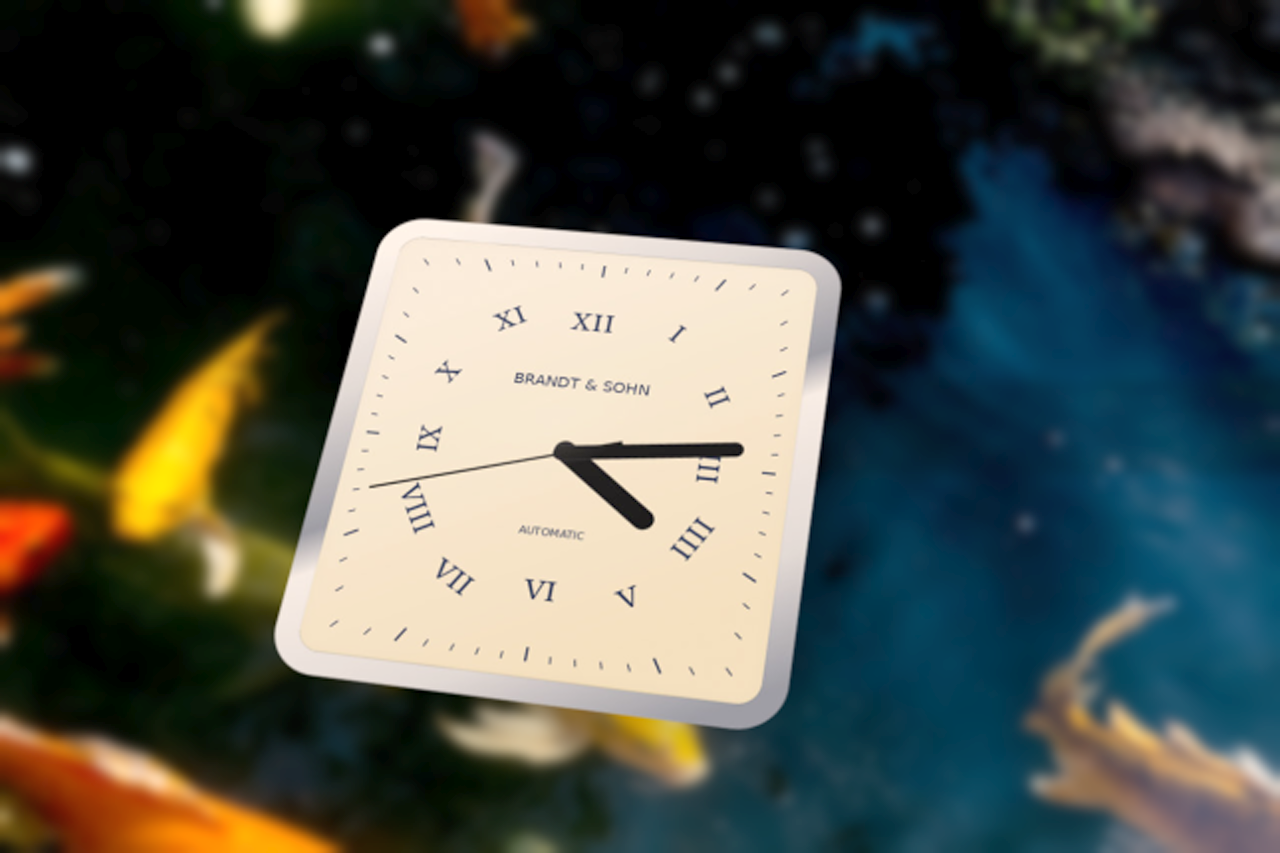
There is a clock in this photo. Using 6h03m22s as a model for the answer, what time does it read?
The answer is 4h13m42s
